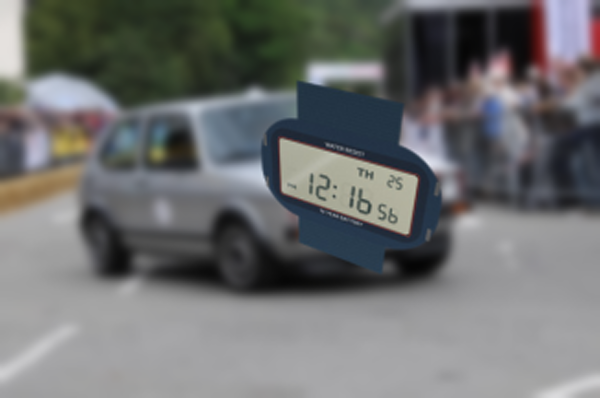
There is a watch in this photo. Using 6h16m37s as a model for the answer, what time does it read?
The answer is 12h16m56s
